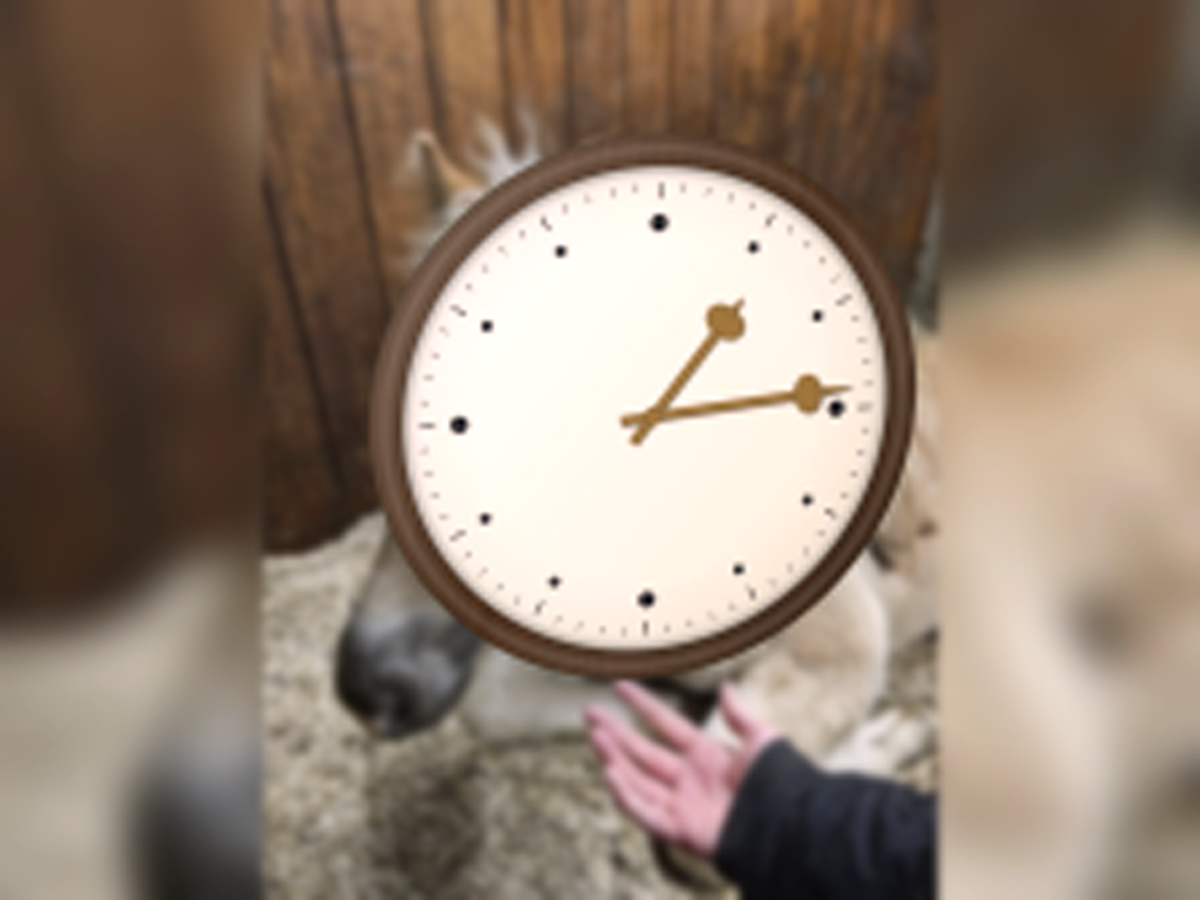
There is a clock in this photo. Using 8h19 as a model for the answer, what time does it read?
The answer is 1h14
